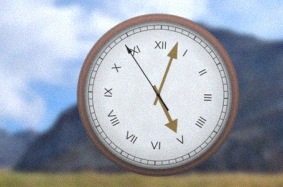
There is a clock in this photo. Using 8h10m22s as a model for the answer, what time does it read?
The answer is 5h02m54s
